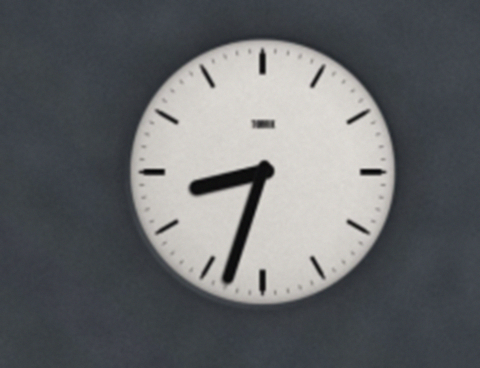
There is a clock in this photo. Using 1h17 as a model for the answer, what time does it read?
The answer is 8h33
